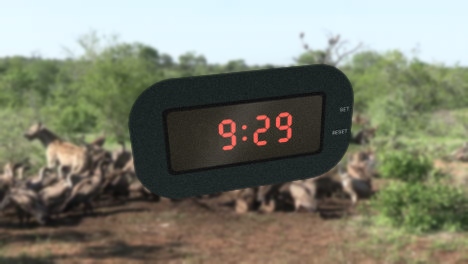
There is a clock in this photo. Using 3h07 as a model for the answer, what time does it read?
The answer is 9h29
